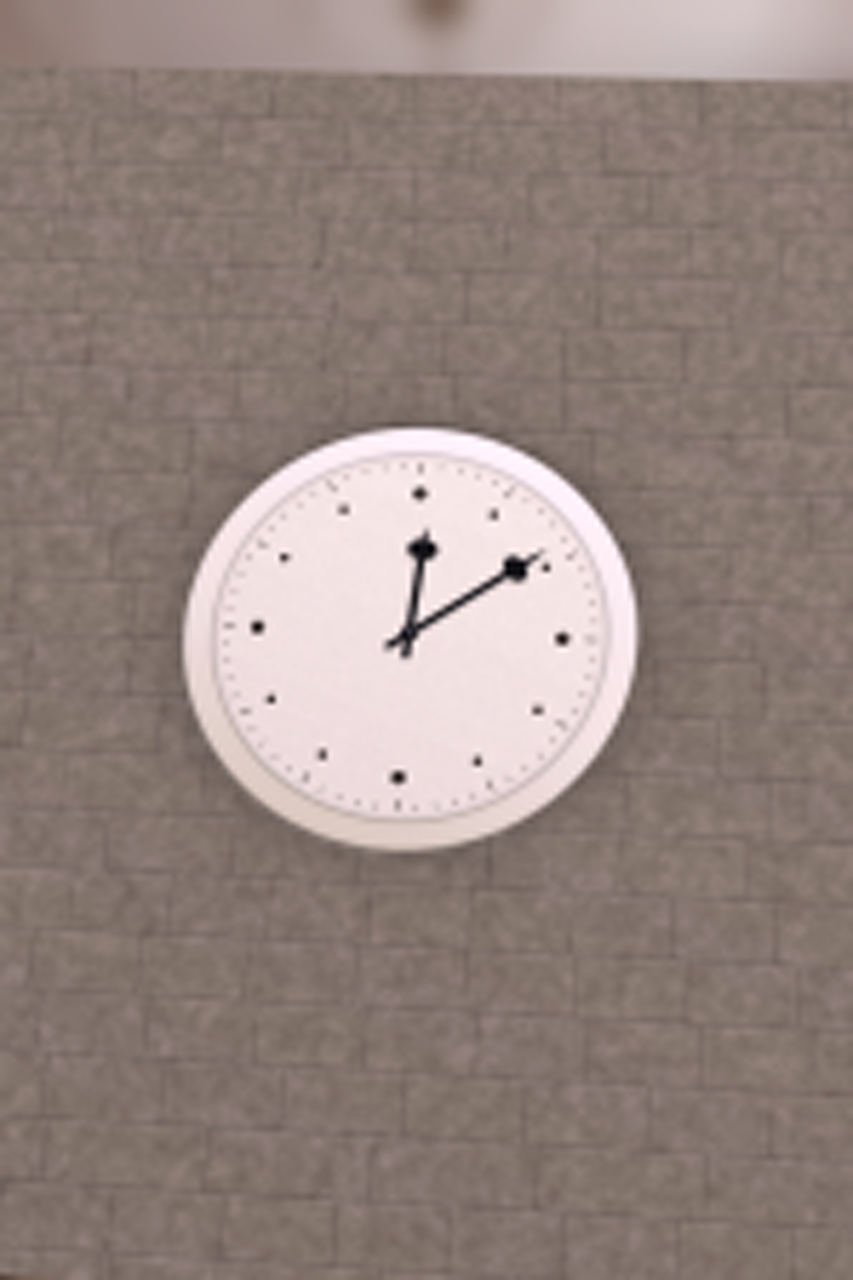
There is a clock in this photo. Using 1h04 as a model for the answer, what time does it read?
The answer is 12h09
